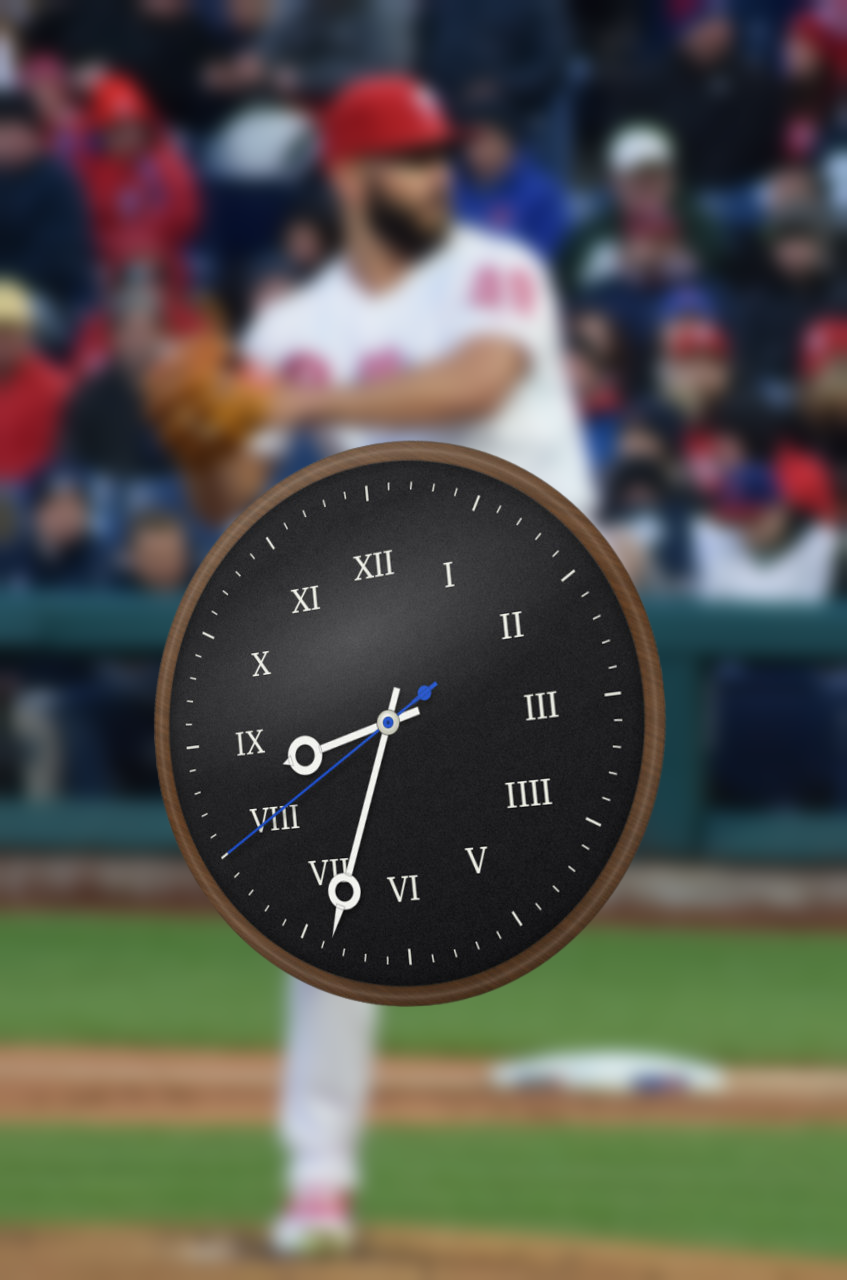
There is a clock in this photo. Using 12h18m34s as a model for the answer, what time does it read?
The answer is 8h33m40s
